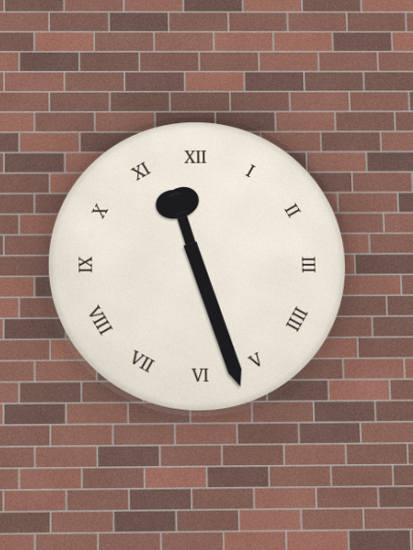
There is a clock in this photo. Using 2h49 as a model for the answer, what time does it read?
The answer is 11h27
